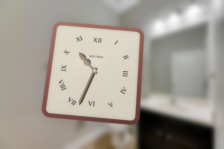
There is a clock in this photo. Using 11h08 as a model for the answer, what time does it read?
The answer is 10h33
